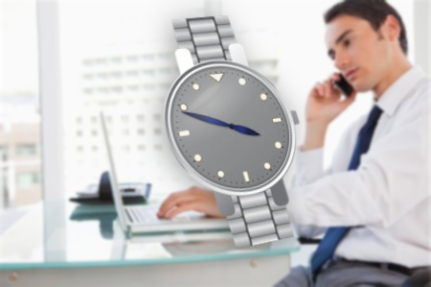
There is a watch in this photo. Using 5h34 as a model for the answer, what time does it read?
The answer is 3h49
